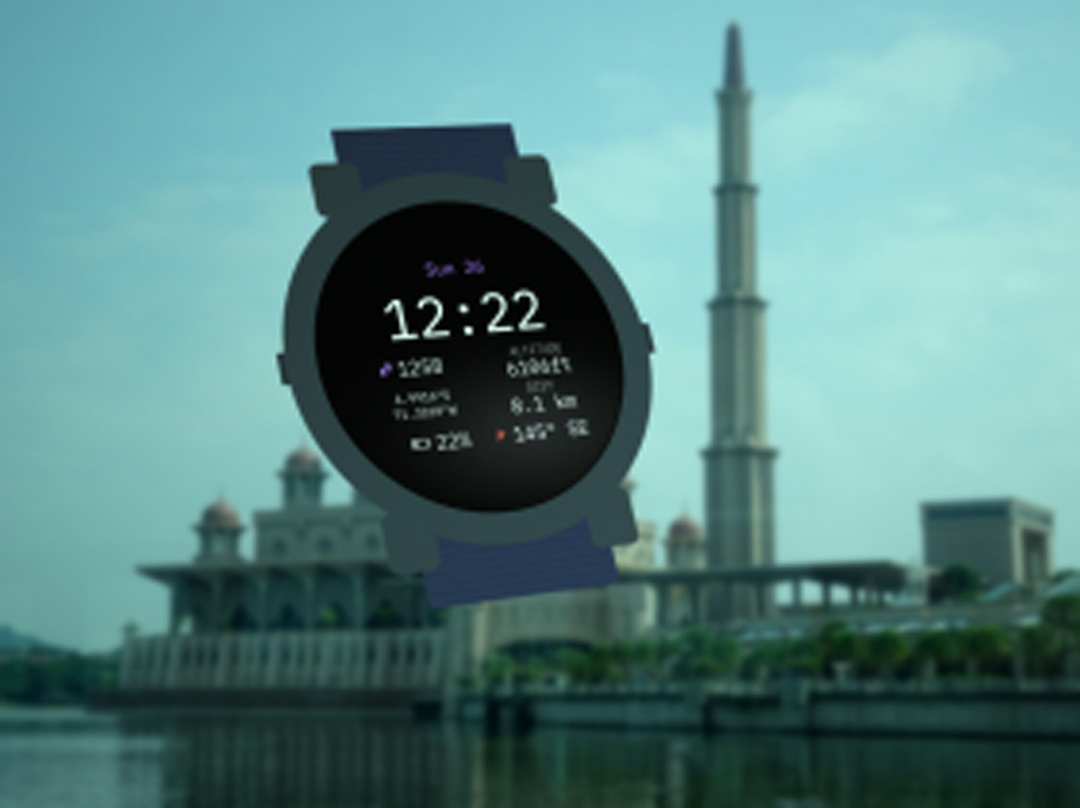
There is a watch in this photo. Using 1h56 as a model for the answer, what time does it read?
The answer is 12h22
